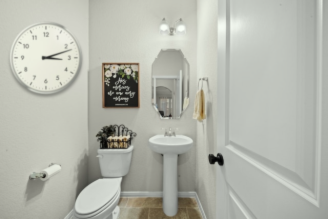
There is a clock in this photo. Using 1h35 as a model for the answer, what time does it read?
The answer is 3h12
